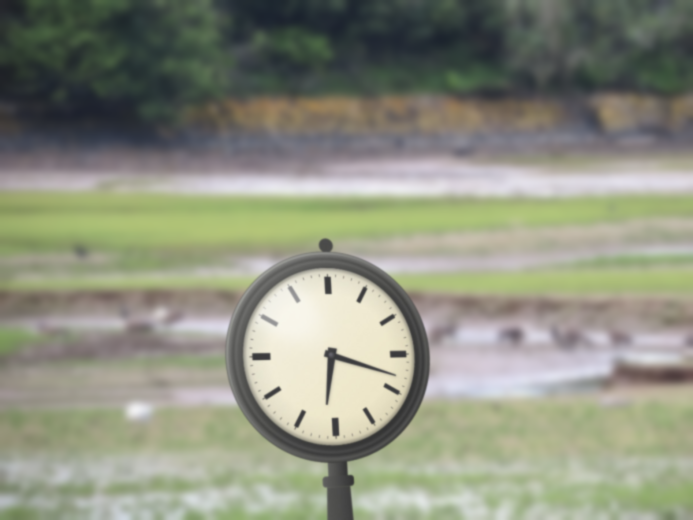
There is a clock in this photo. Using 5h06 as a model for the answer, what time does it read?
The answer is 6h18
